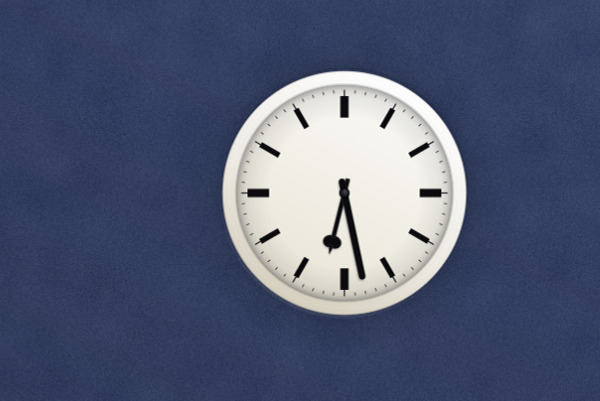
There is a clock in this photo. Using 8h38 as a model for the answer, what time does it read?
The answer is 6h28
